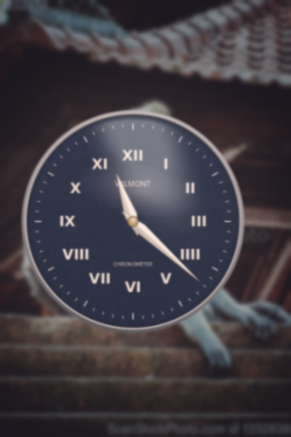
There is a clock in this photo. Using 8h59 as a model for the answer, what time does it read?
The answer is 11h22
